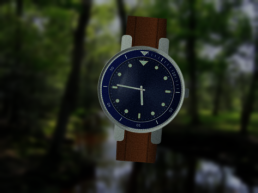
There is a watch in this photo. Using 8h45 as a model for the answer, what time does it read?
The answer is 5h46
